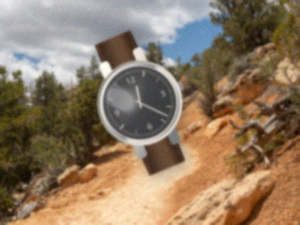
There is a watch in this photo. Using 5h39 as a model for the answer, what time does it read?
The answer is 12h23
